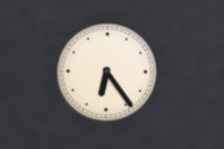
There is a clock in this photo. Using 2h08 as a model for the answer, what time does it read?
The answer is 6h24
